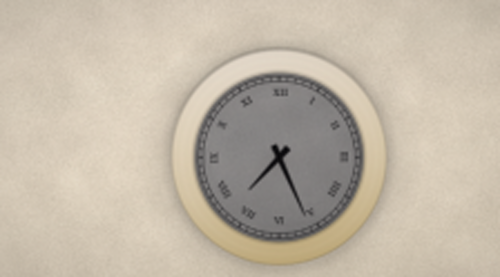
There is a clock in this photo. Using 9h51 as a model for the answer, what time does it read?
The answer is 7h26
